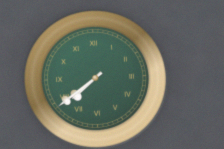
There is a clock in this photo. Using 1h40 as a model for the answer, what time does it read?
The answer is 7h39
